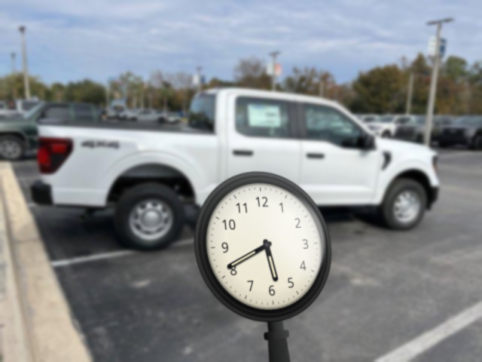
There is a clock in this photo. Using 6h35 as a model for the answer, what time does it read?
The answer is 5h41
